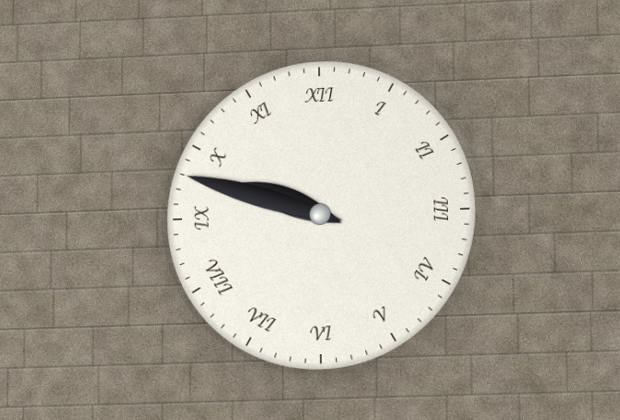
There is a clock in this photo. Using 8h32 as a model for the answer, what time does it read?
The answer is 9h48
